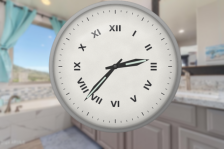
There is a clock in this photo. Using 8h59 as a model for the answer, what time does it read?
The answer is 2h37
